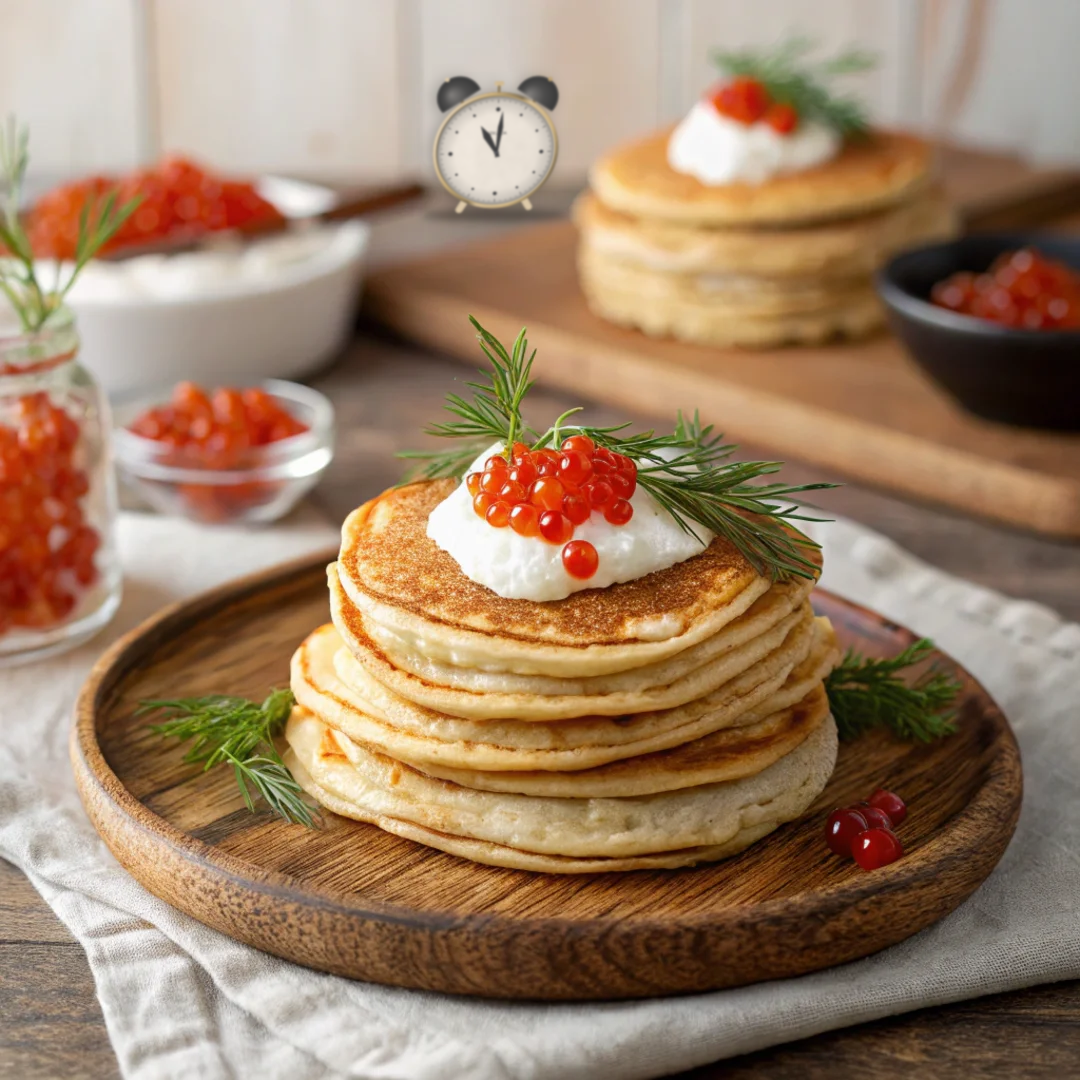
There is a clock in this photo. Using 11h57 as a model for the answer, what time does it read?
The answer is 11h01
